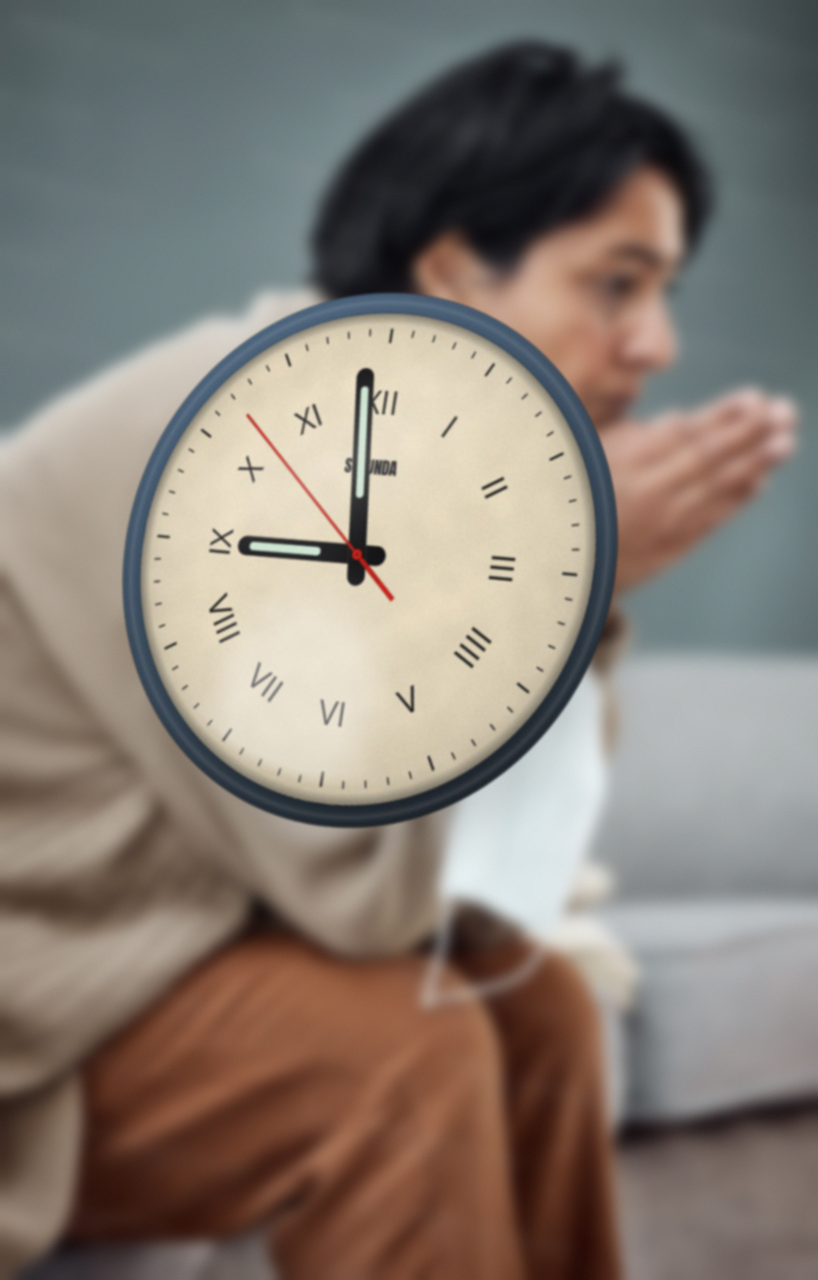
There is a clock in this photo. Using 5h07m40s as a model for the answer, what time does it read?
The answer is 8h58m52s
